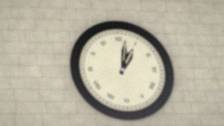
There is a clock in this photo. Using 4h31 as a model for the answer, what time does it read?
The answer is 1h02
